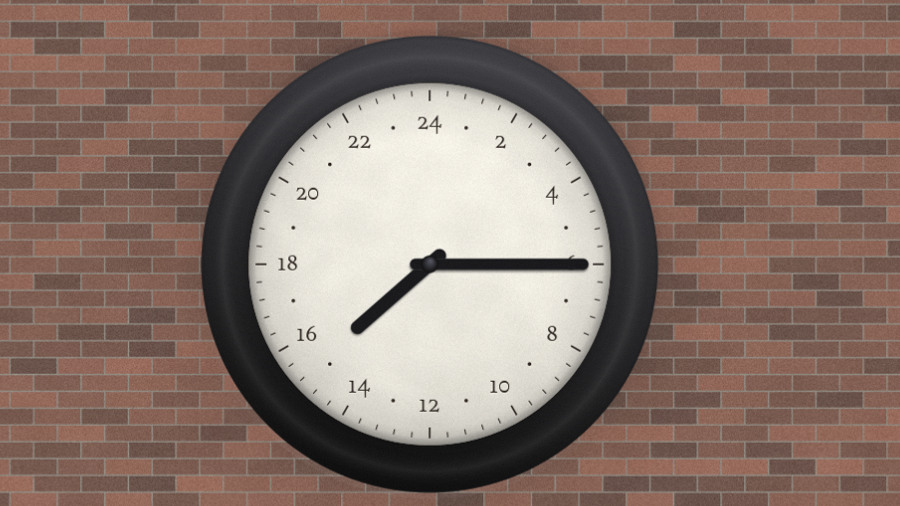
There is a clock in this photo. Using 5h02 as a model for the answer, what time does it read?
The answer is 15h15
